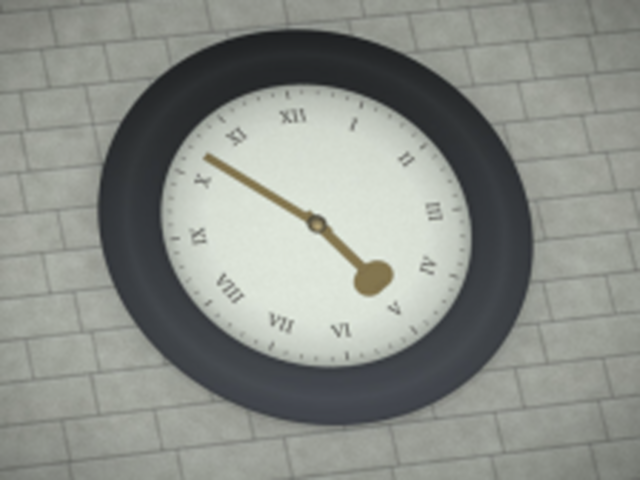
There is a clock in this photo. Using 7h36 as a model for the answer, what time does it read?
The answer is 4h52
